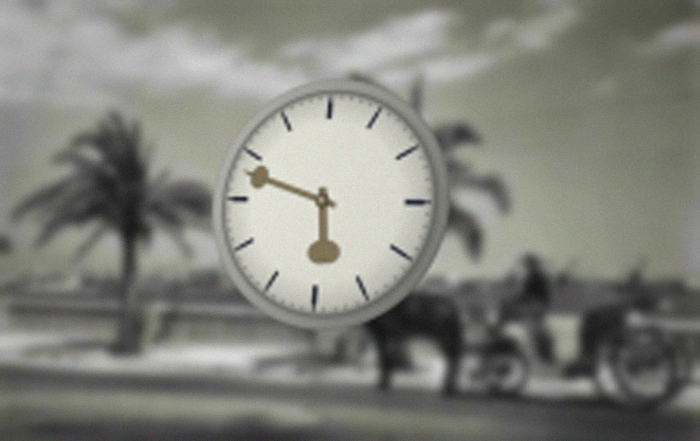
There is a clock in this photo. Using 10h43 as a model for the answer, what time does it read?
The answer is 5h48
